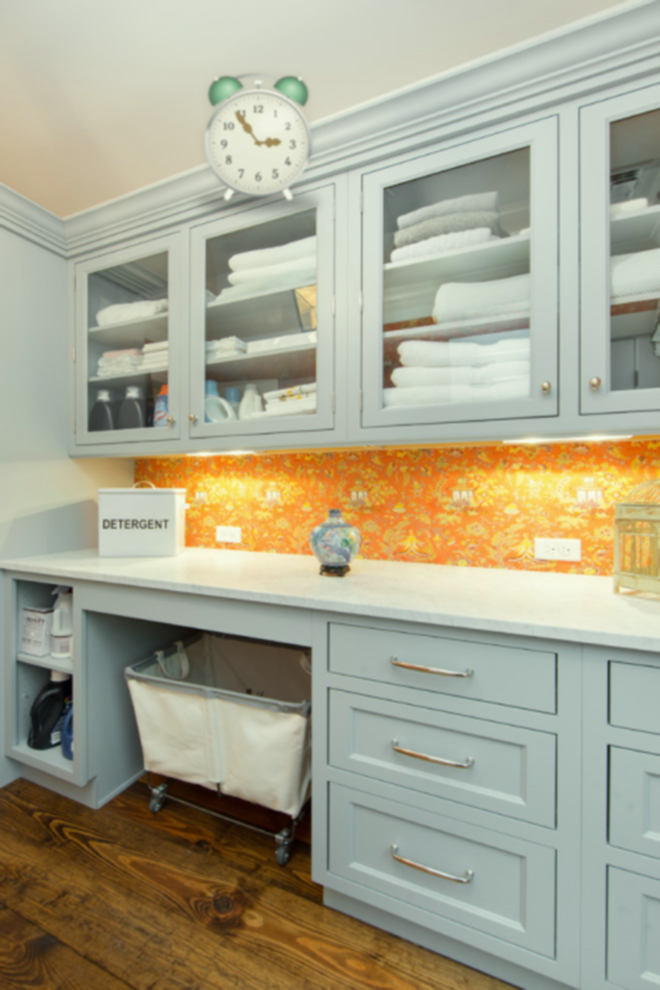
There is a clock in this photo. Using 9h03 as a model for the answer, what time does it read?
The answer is 2h54
